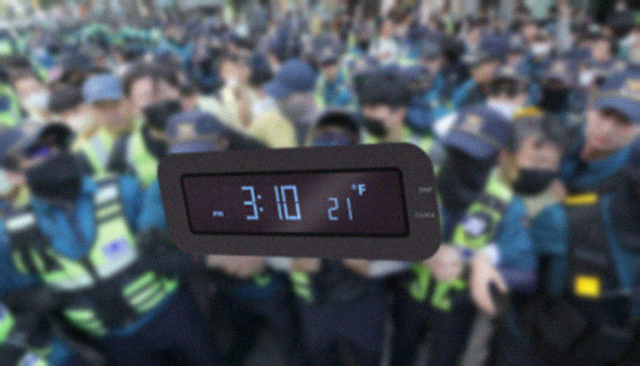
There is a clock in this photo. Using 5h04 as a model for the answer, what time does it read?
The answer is 3h10
